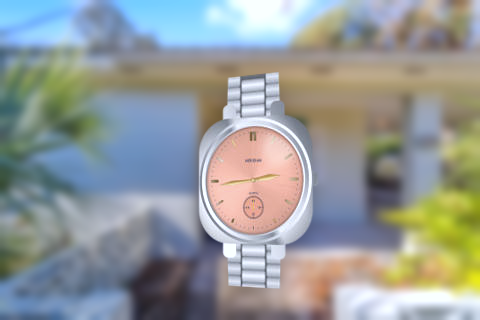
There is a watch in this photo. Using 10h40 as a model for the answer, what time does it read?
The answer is 2h44
